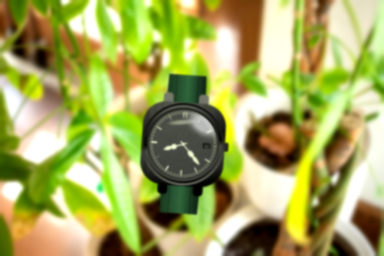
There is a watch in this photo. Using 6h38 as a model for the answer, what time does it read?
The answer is 8h23
